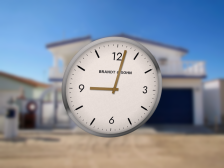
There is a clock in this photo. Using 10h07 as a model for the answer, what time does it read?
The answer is 9h02
